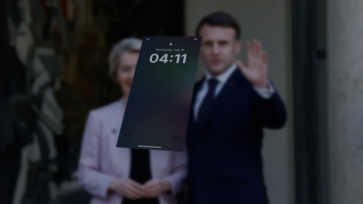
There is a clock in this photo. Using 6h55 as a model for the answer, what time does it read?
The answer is 4h11
